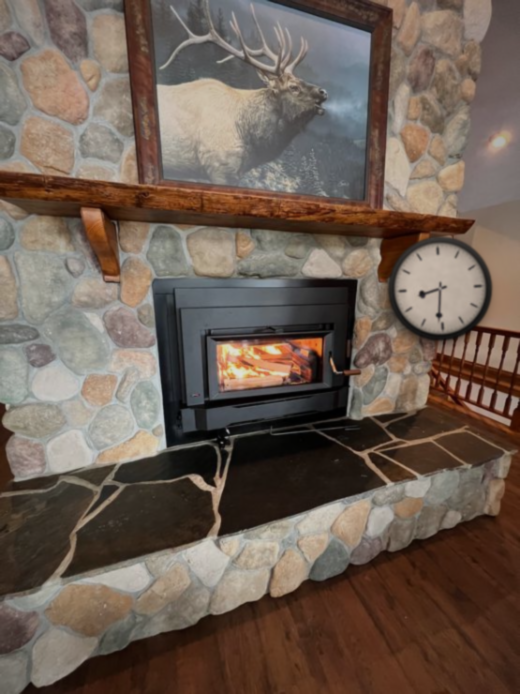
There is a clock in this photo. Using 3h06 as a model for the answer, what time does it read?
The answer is 8h31
